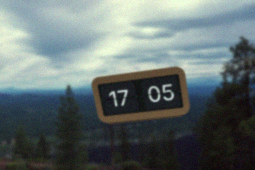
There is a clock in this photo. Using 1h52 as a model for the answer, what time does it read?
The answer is 17h05
